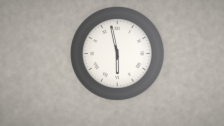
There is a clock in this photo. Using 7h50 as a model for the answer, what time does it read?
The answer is 5h58
